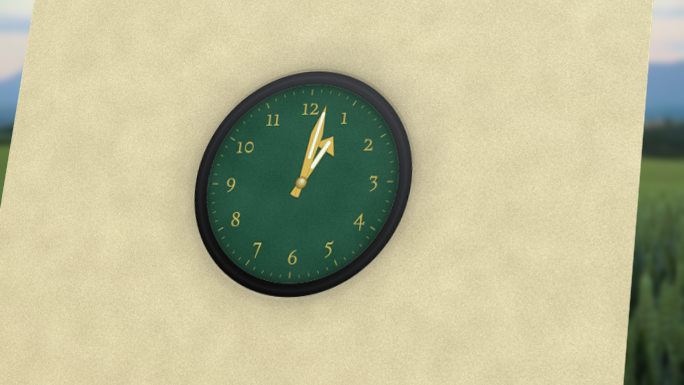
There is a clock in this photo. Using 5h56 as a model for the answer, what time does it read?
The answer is 1h02
